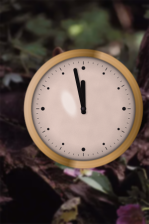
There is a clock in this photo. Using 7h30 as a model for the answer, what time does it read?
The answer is 11h58
